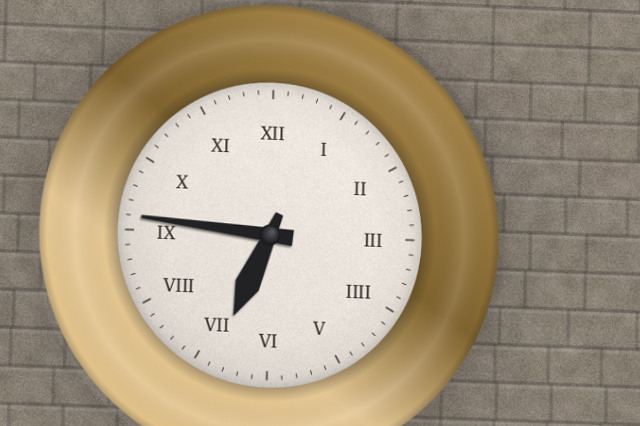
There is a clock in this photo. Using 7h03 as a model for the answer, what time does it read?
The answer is 6h46
